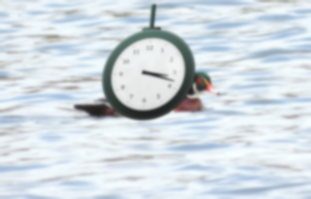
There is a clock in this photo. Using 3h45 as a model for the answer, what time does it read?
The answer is 3h18
